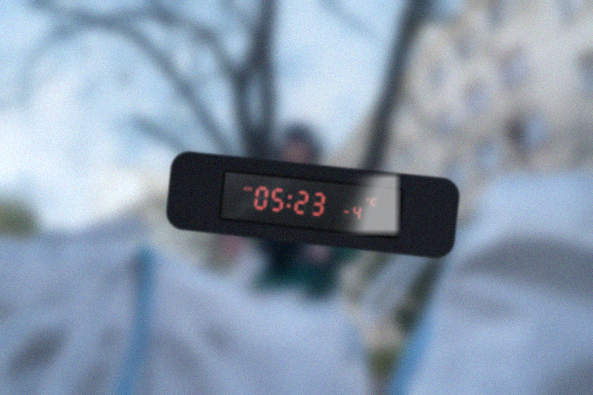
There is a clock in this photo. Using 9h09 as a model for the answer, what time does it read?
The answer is 5h23
